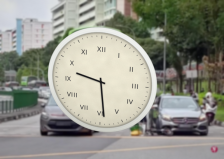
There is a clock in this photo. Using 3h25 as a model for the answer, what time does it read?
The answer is 9h29
